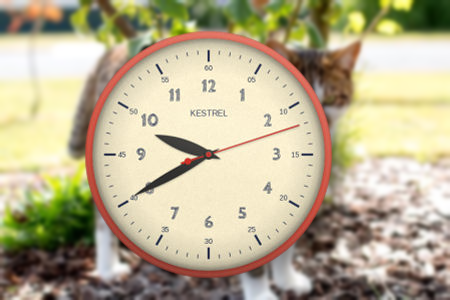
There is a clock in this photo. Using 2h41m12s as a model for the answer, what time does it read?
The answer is 9h40m12s
